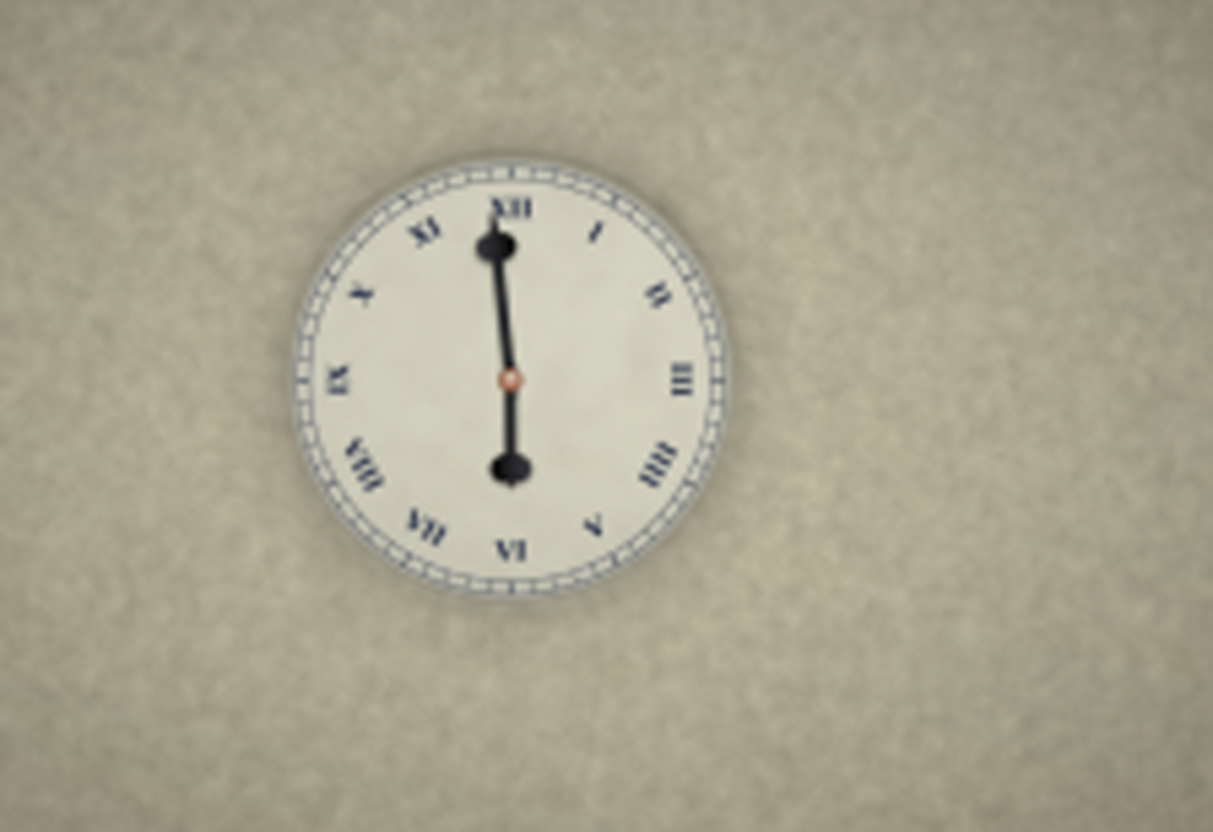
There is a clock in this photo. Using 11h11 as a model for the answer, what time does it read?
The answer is 5h59
